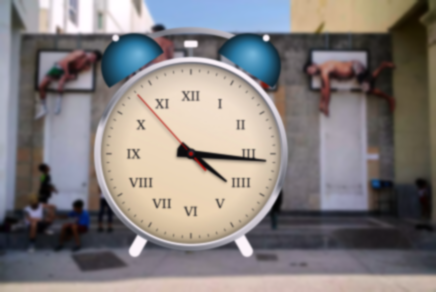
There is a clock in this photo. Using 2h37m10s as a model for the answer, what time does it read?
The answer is 4h15m53s
